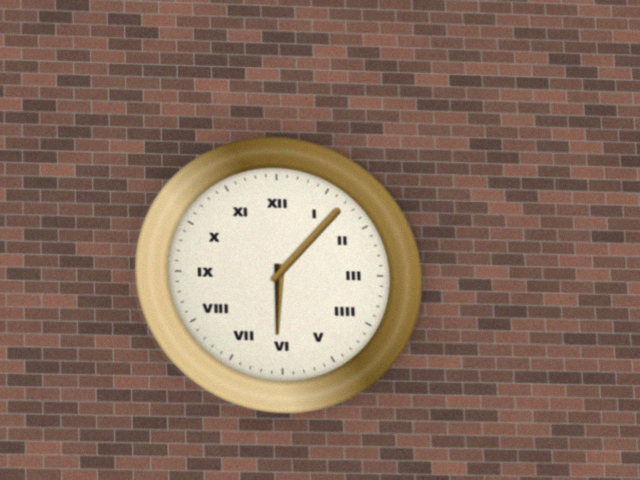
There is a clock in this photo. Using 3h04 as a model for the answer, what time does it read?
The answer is 6h07
